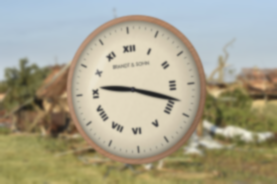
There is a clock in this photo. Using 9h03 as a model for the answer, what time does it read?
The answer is 9h18
